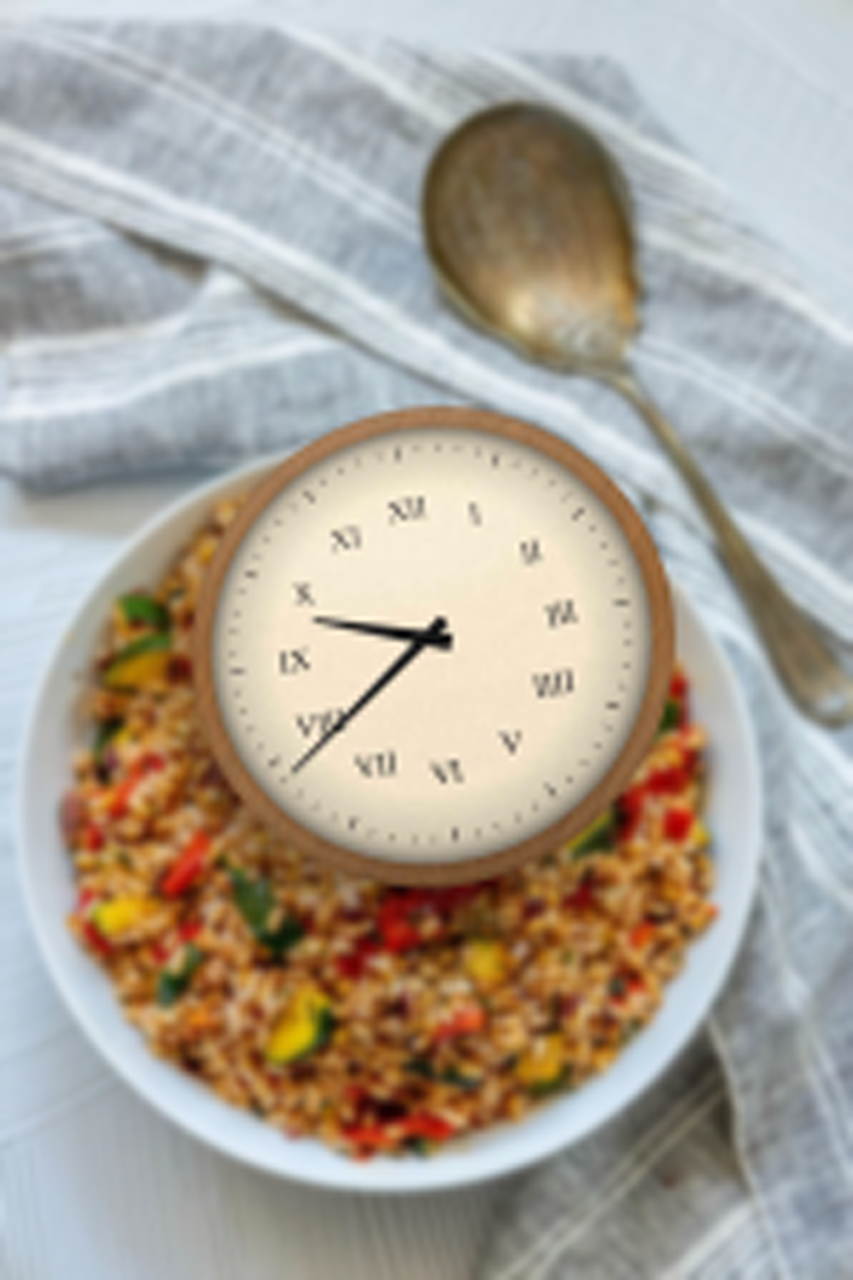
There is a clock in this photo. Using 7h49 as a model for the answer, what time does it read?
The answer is 9h39
